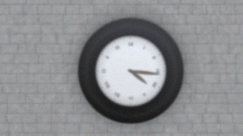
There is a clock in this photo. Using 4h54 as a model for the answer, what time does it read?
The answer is 4h16
